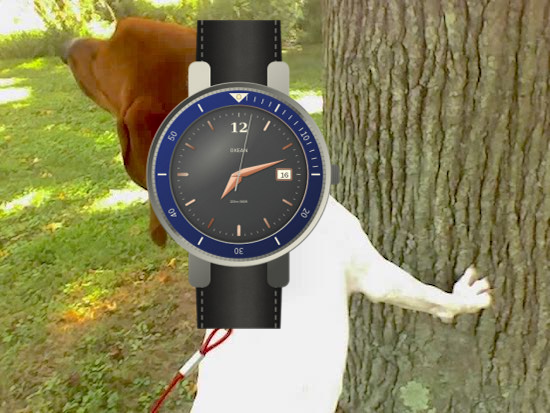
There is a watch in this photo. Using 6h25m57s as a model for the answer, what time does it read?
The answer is 7h12m02s
